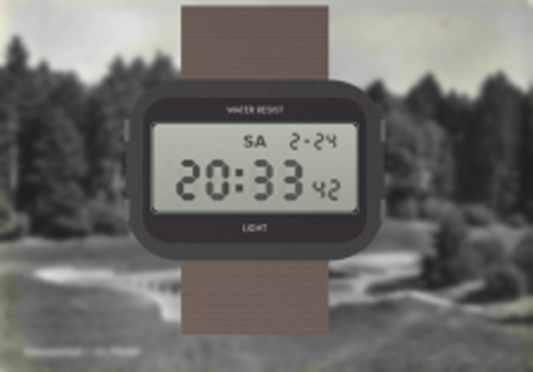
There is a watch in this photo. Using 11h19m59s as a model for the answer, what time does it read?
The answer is 20h33m42s
